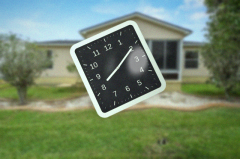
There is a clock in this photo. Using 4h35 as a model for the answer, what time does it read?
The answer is 8h10
